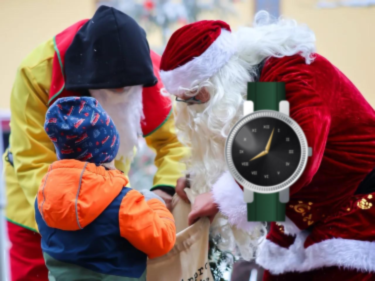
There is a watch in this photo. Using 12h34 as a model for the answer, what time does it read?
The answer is 8h03
